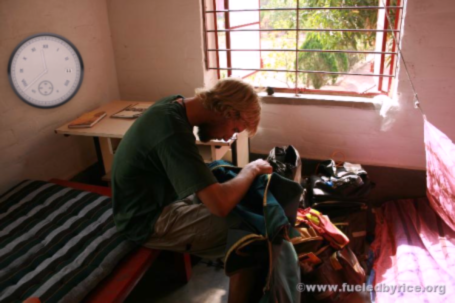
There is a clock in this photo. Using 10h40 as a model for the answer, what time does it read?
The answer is 11h38
